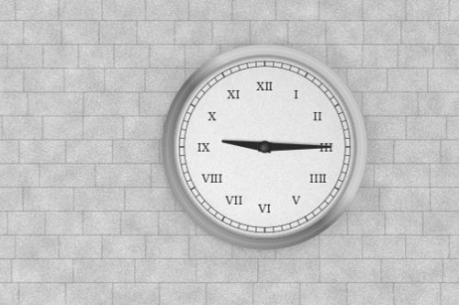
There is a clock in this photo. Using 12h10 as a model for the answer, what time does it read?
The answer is 9h15
